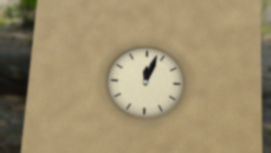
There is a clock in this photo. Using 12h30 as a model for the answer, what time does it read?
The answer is 12h03
